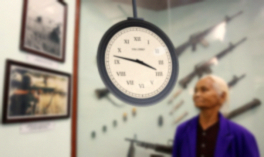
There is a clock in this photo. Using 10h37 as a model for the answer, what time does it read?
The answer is 3h47
